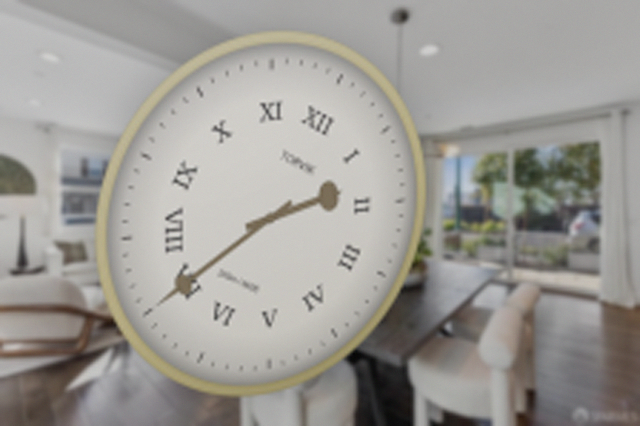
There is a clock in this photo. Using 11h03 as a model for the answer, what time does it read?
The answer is 1h35
